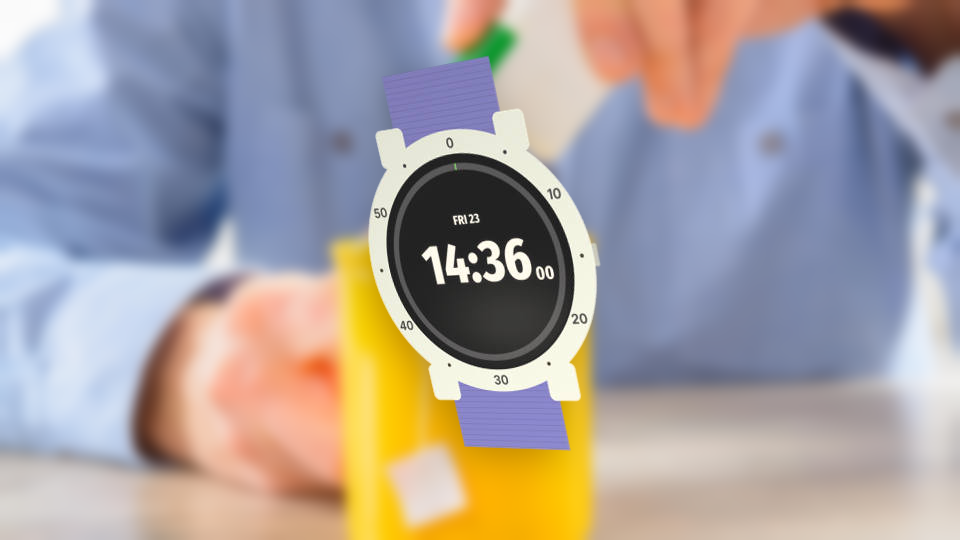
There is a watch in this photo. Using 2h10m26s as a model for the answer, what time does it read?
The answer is 14h36m00s
